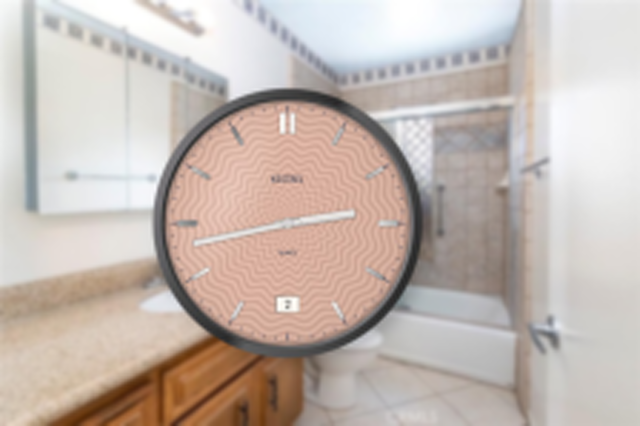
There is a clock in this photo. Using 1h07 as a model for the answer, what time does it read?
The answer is 2h43
